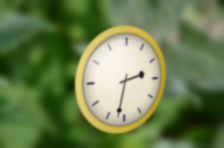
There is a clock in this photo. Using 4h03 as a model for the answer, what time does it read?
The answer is 2h32
